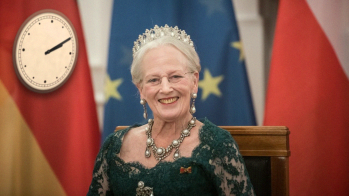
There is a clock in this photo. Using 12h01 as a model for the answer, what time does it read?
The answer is 2h10
